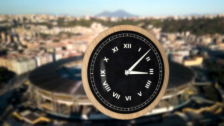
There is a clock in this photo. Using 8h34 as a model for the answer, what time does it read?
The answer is 3h08
